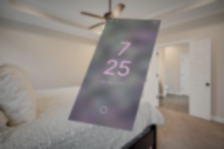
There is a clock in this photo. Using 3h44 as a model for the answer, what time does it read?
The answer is 7h25
